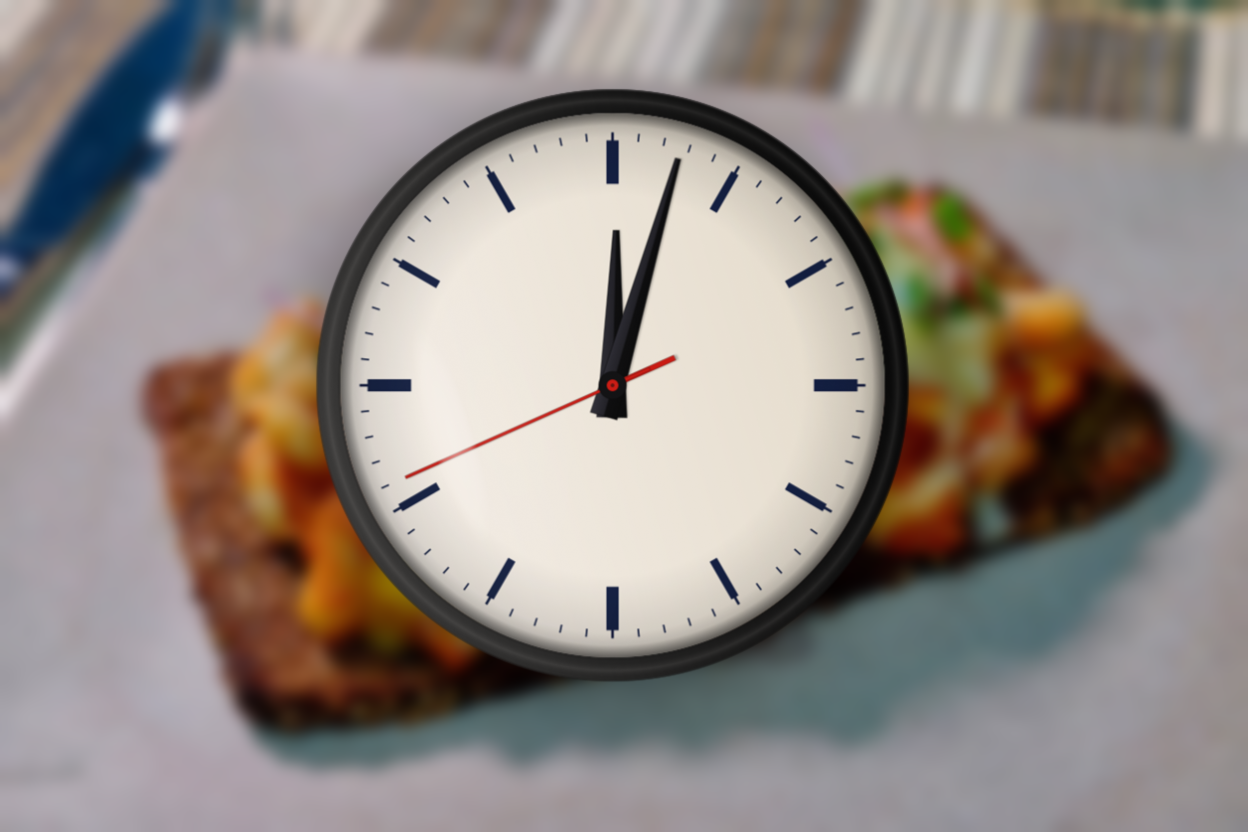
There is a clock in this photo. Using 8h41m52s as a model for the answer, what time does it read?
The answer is 12h02m41s
